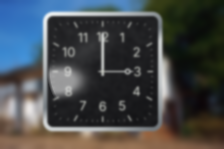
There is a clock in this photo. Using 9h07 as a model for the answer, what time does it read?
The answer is 3h00
